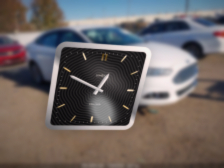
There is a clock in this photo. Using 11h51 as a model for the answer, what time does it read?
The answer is 12h49
